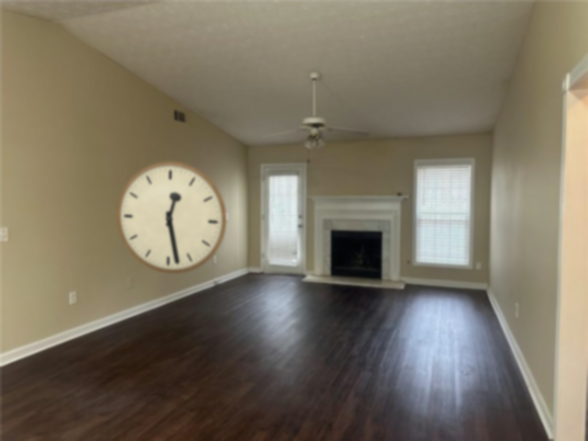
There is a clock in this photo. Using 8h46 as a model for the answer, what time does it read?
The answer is 12h28
